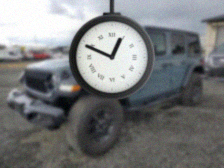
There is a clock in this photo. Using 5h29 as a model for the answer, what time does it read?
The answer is 12h49
